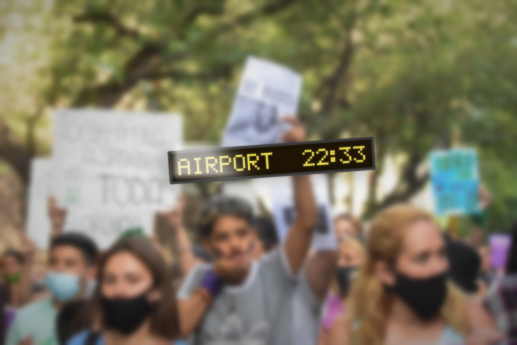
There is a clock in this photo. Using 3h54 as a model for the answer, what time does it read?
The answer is 22h33
